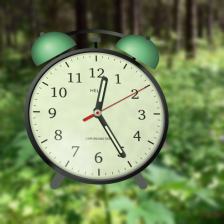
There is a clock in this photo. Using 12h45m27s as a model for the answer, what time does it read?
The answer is 12h25m10s
